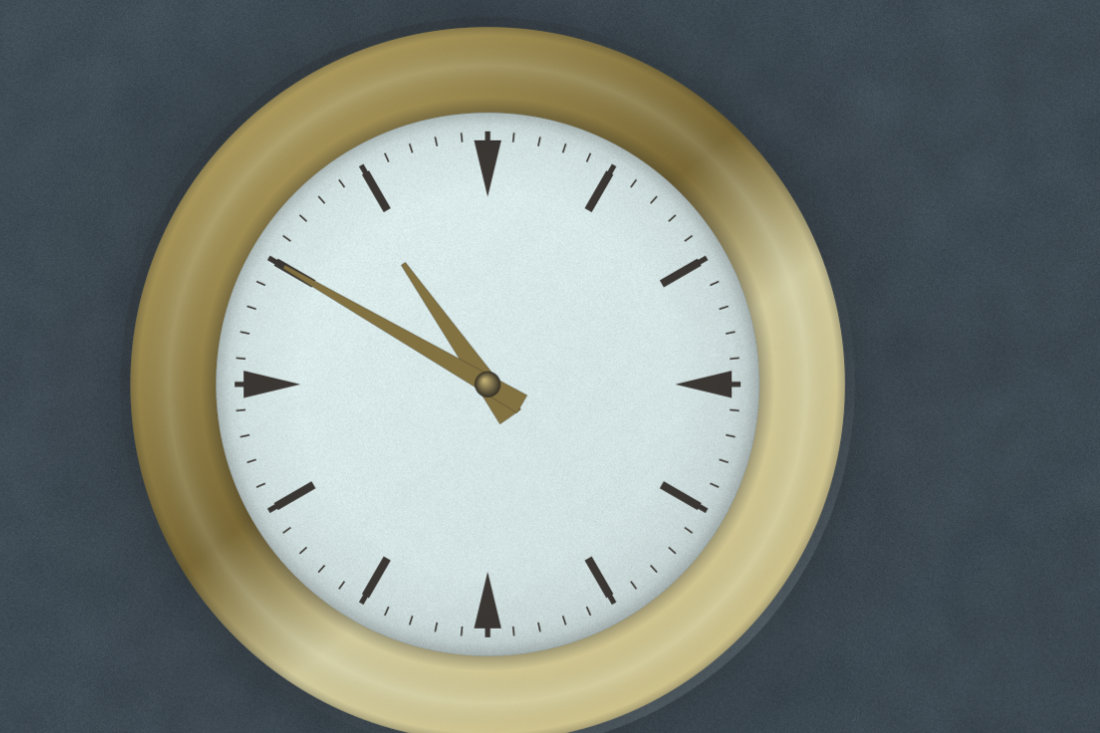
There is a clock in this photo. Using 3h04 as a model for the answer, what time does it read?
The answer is 10h50
